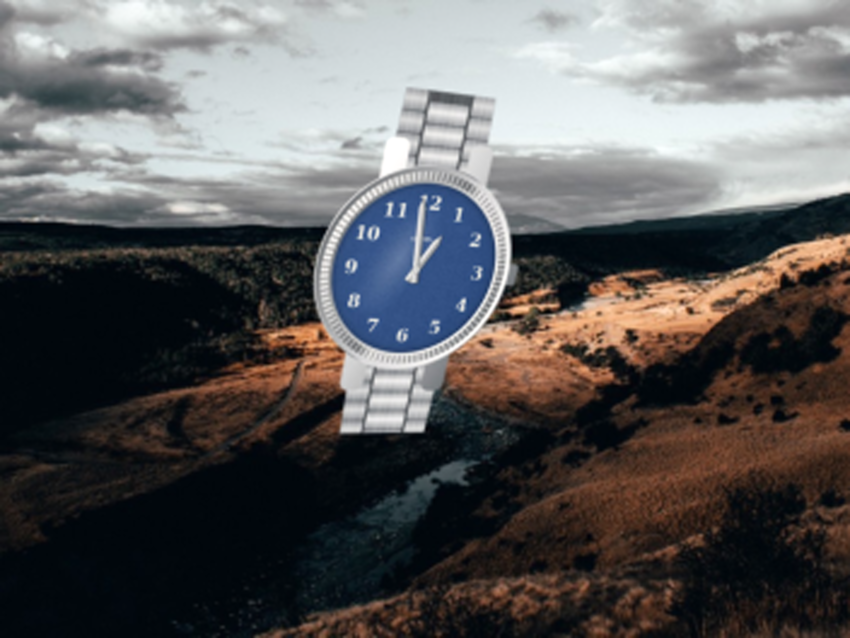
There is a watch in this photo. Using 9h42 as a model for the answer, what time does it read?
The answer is 12h59
